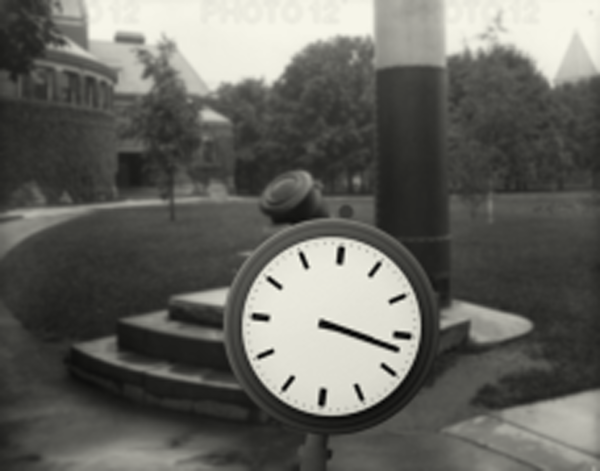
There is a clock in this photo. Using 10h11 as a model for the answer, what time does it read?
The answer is 3h17
